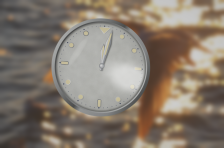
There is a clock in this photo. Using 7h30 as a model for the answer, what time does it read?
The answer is 12h02
